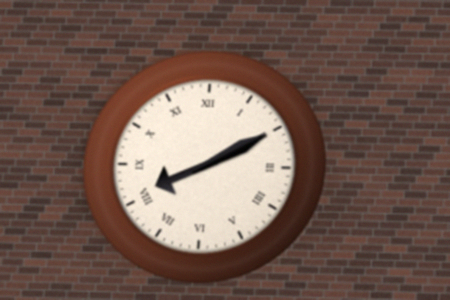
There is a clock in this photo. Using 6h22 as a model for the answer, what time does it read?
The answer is 8h10
